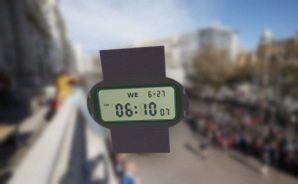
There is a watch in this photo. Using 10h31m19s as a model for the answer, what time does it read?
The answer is 6h10m07s
